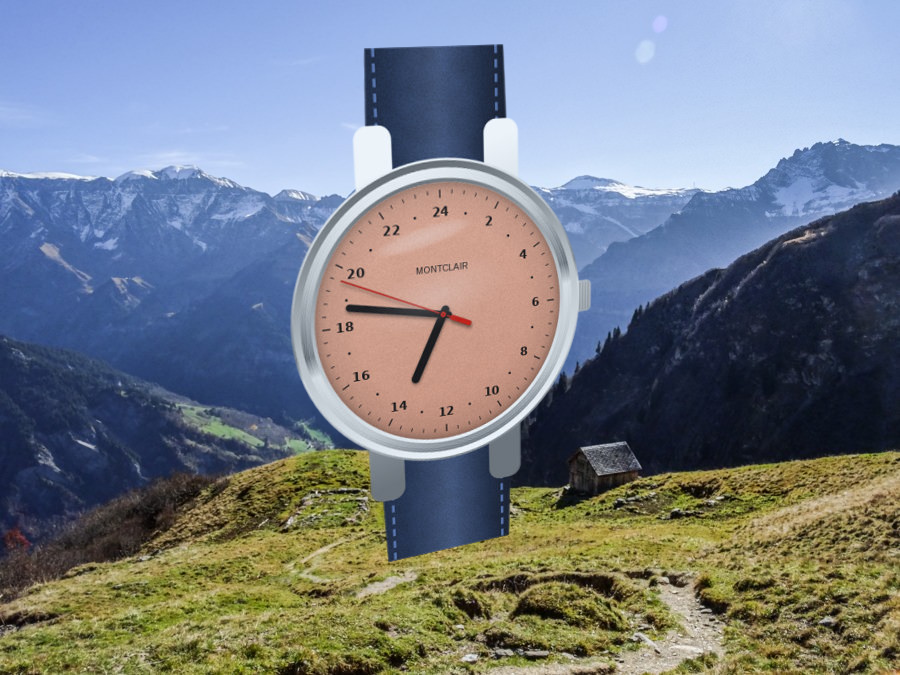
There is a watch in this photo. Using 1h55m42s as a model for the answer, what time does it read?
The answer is 13h46m49s
